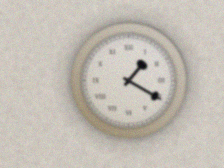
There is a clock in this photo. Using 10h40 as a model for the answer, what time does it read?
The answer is 1h20
